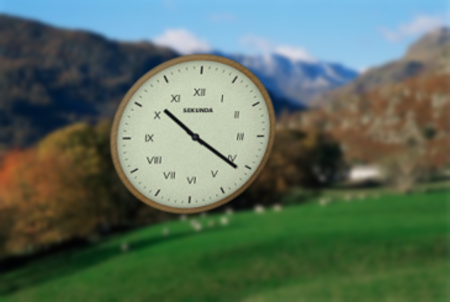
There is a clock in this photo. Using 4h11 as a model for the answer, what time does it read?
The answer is 10h21
